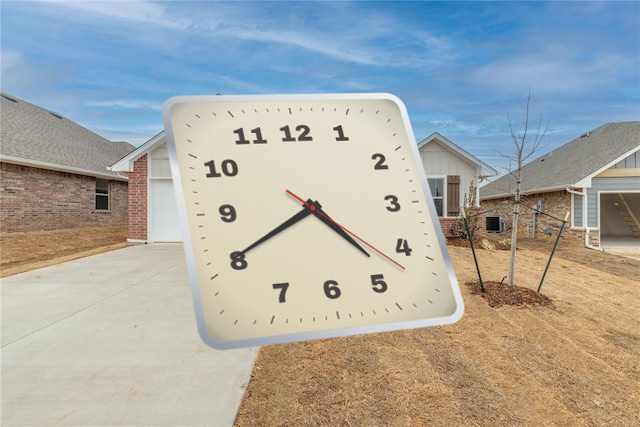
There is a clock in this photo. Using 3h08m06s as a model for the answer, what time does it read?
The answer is 4h40m22s
